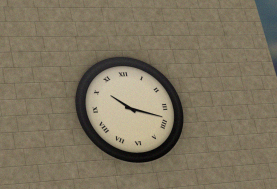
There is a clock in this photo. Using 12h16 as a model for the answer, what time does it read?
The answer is 10h18
